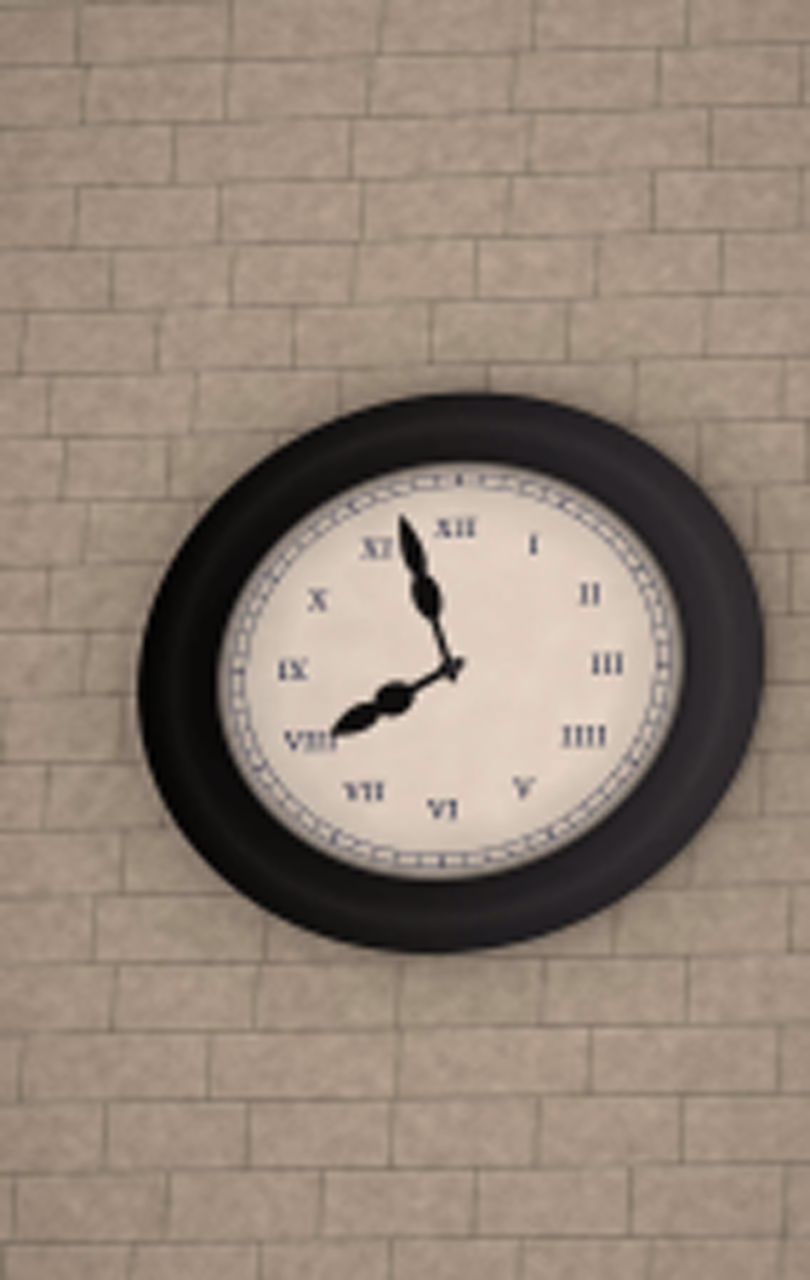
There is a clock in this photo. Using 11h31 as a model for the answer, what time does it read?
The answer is 7h57
